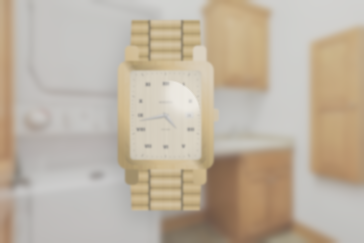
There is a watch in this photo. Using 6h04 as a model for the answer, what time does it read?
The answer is 4h43
